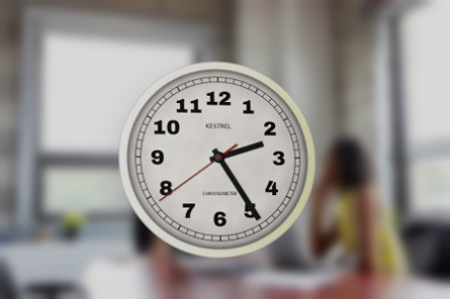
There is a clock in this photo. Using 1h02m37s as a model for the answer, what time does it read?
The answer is 2h24m39s
